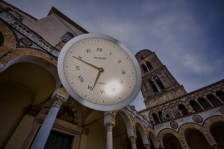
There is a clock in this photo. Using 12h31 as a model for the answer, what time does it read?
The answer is 6h49
